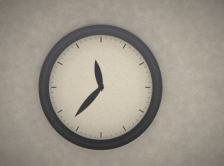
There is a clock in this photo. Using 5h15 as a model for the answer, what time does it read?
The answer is 11h37
